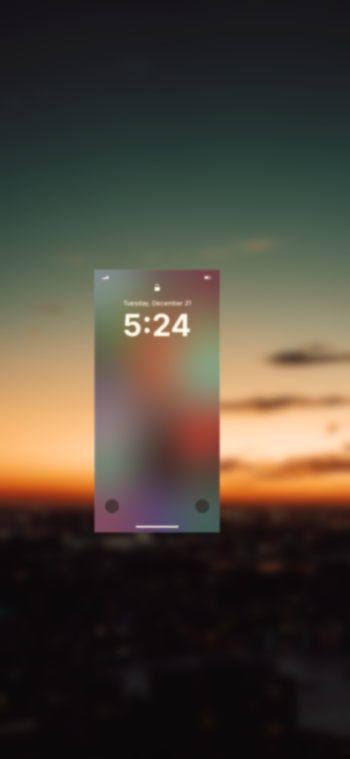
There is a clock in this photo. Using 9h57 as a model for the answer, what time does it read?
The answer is 5h24
